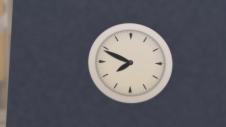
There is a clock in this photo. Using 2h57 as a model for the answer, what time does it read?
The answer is 7h49
